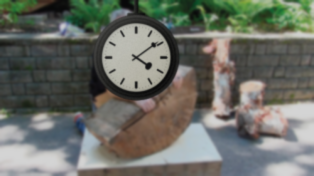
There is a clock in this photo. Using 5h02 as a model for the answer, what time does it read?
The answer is 4h09
